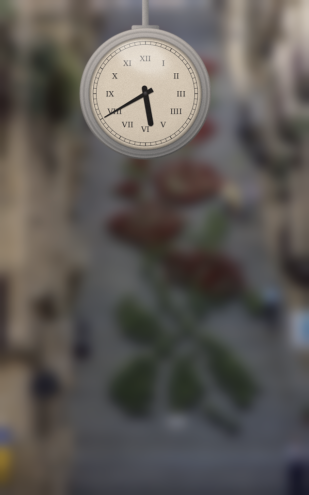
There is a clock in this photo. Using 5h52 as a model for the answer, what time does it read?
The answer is 5h40
